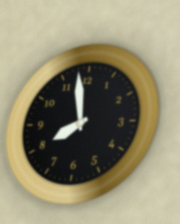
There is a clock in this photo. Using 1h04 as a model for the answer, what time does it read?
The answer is 7h58
